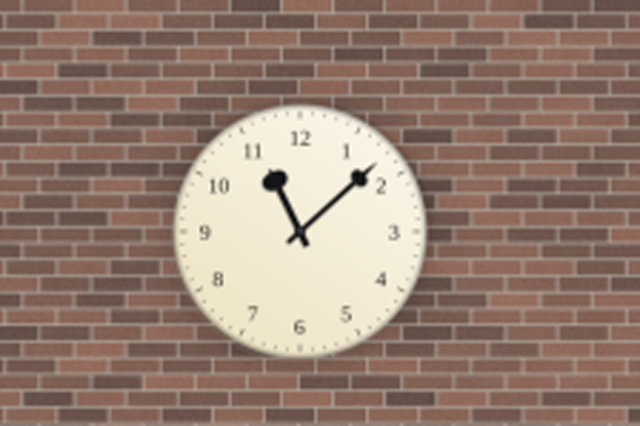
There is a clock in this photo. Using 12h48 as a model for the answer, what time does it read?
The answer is 11h08
